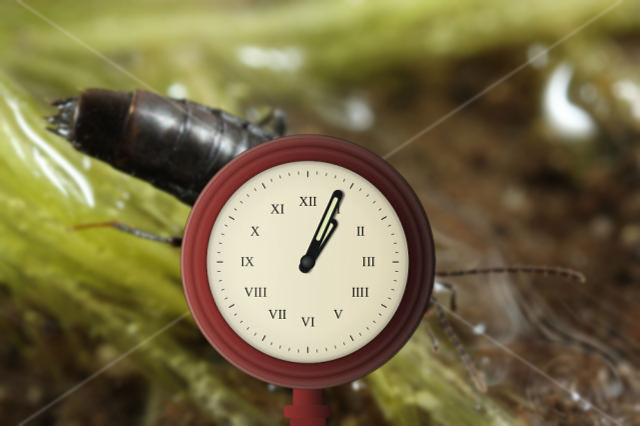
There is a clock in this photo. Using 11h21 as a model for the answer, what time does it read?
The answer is 1h04
